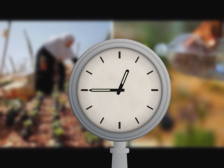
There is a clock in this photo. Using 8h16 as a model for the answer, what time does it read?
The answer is 12h45
